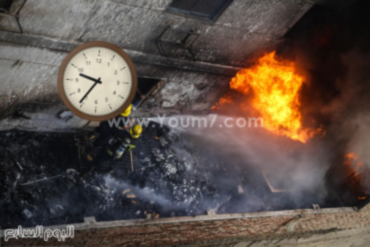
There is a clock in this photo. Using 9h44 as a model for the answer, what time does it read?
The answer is 9h36
